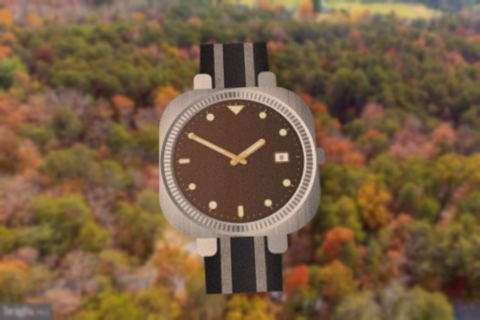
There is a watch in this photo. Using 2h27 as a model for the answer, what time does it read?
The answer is 1h50
